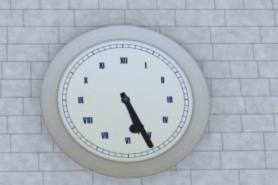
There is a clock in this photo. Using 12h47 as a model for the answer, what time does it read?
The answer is 5h26
